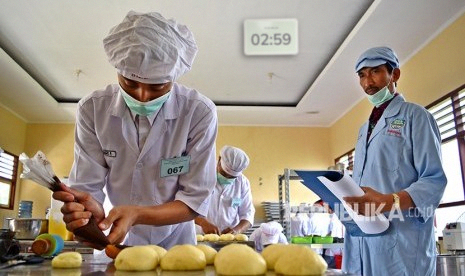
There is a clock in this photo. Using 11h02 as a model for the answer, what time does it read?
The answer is 2h59
